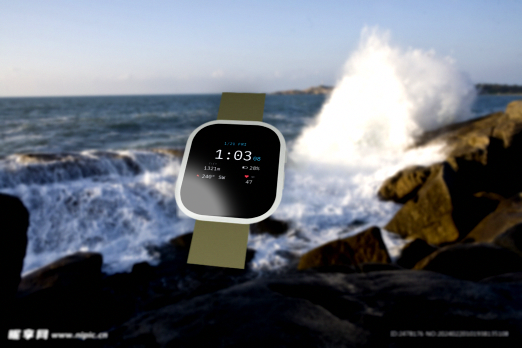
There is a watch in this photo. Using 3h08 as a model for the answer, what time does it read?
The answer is 1h03
